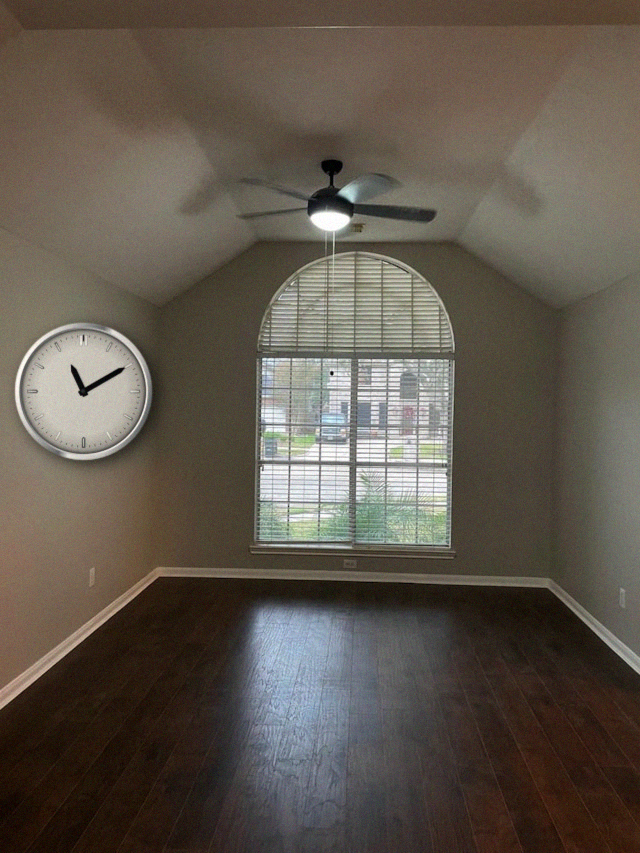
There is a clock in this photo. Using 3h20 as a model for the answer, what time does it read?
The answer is 11h10
